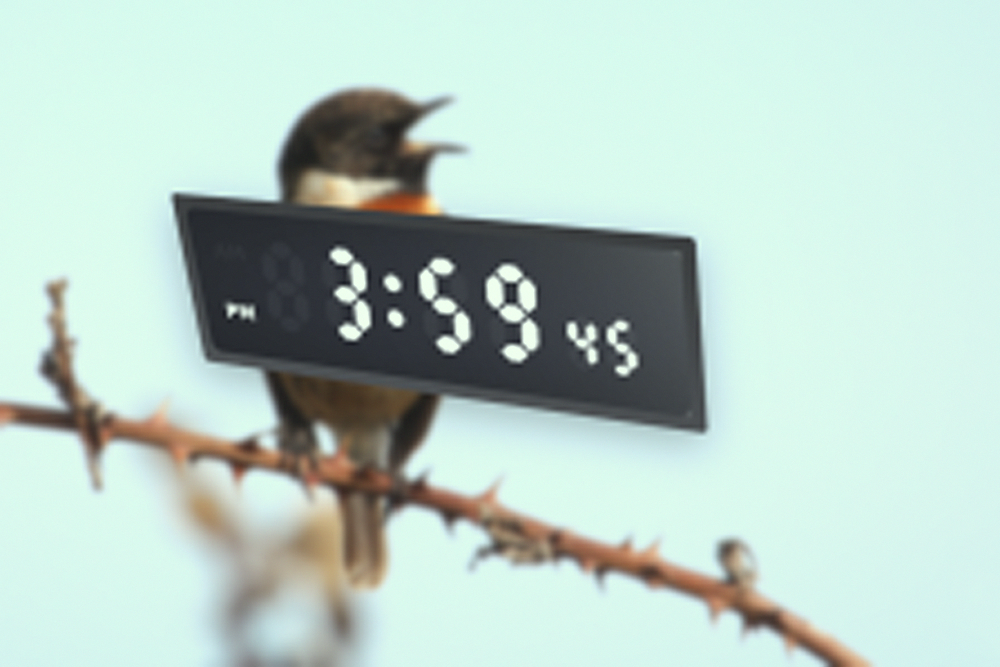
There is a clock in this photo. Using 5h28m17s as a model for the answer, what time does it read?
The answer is 3h59m45s
